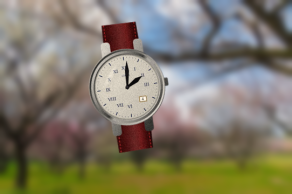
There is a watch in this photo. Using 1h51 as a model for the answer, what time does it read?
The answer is 2h01
